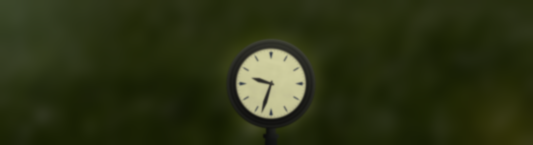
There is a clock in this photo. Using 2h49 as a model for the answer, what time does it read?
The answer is 9h33
